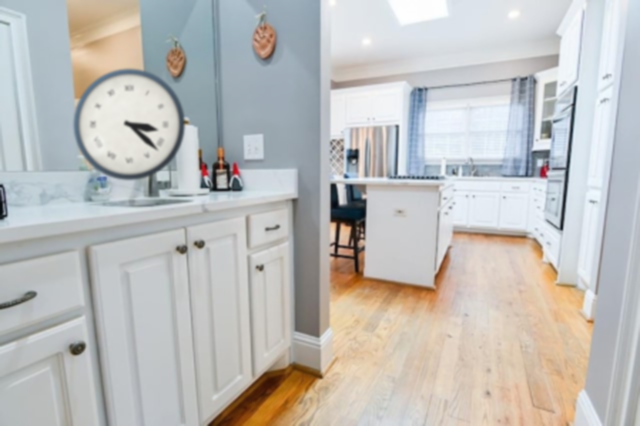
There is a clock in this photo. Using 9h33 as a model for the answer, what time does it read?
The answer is 3h22
